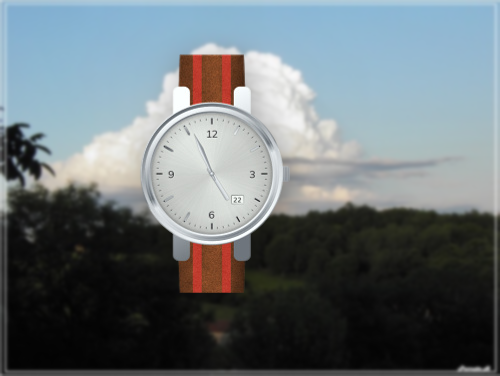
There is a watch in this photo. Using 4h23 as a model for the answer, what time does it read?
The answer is 4h56
